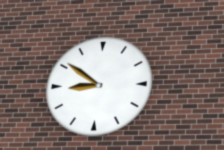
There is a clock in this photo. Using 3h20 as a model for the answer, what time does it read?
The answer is 8h51
